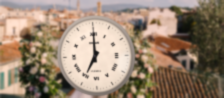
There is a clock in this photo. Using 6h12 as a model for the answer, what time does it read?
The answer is 7h00
